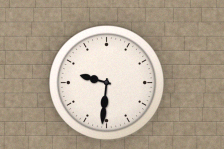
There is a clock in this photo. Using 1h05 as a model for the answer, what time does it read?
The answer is 9h31
